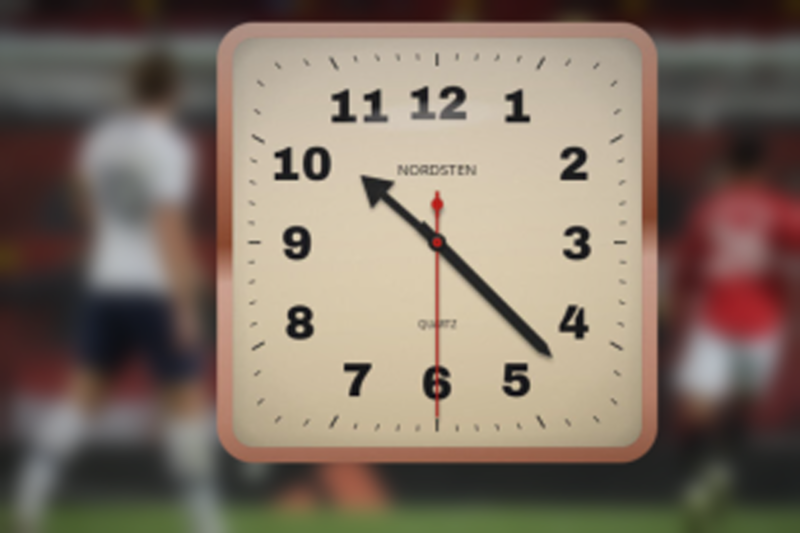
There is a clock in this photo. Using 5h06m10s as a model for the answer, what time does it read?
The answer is 10h22m30s
